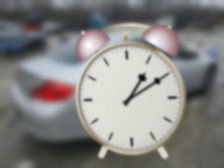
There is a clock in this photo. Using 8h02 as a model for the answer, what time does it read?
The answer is 1h10
